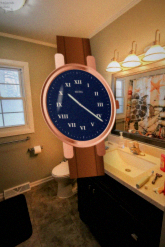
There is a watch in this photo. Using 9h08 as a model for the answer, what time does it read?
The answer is 10h21
